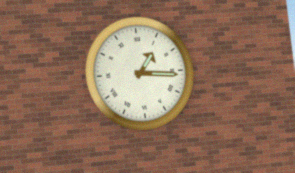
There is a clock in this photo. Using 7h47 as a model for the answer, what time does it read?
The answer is 1h16
